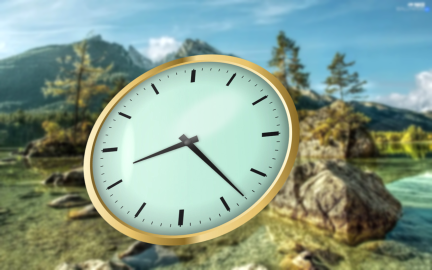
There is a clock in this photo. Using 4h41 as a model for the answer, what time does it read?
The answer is 8h23
